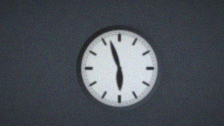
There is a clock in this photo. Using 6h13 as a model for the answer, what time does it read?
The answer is 5h57
